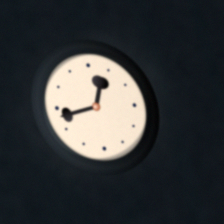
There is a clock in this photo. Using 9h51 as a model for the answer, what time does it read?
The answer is 12h43
